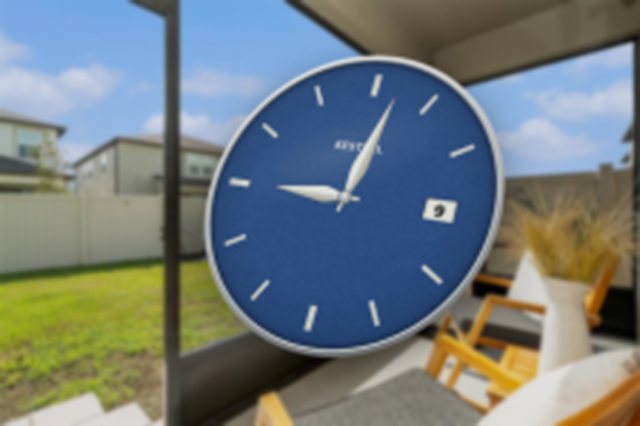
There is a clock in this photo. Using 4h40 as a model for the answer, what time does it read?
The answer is 9h02
